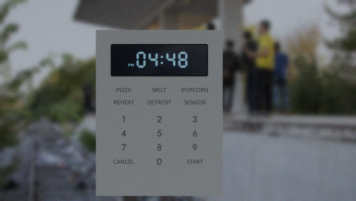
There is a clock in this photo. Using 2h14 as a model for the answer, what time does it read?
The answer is 4h48
